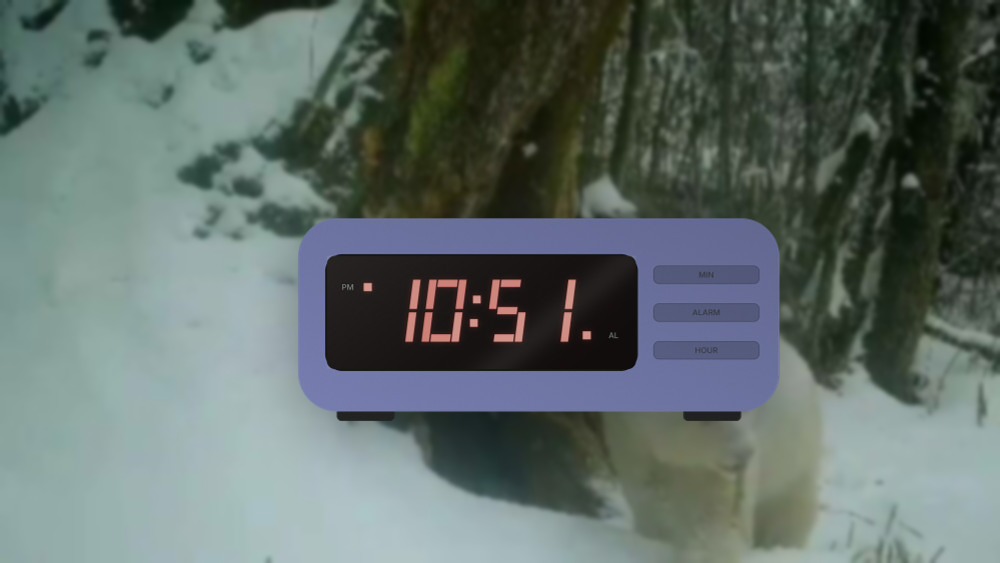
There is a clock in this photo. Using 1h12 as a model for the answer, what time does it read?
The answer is 10h51
